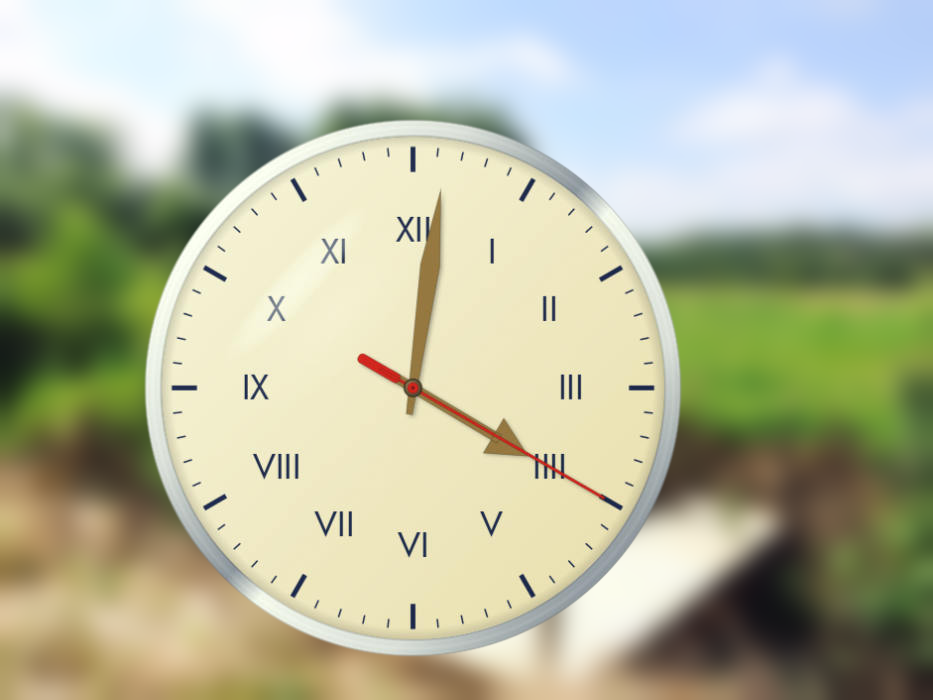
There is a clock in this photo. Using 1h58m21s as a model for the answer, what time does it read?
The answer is 4h01m20s
